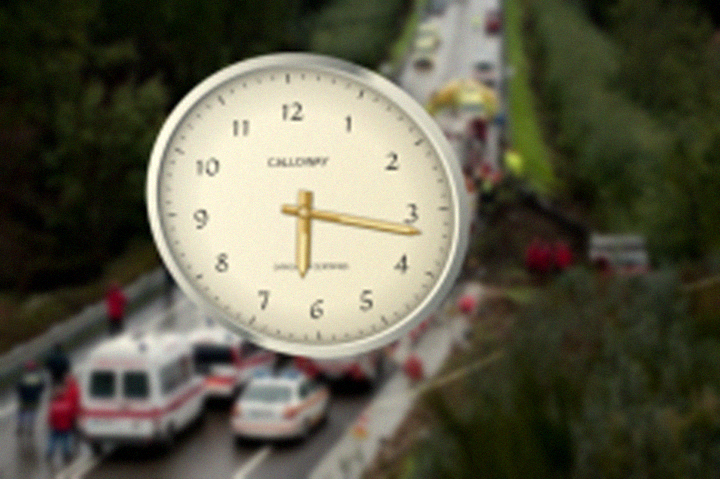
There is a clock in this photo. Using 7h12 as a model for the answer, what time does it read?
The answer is 6h17
